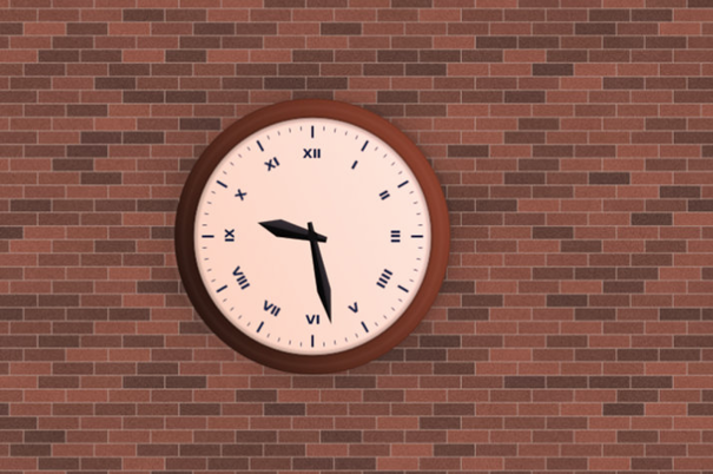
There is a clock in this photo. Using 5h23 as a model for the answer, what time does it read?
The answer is 9h28
